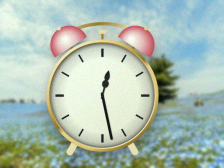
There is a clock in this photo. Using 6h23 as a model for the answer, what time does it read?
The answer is 12h28
